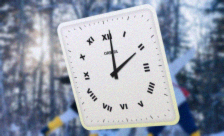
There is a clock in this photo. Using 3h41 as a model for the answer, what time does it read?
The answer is 2h01
